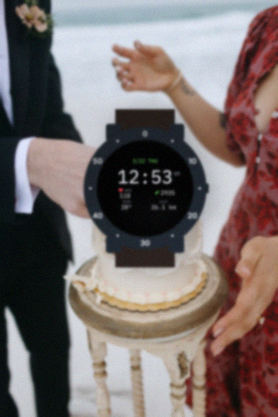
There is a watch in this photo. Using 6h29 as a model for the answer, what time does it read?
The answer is 12h53
